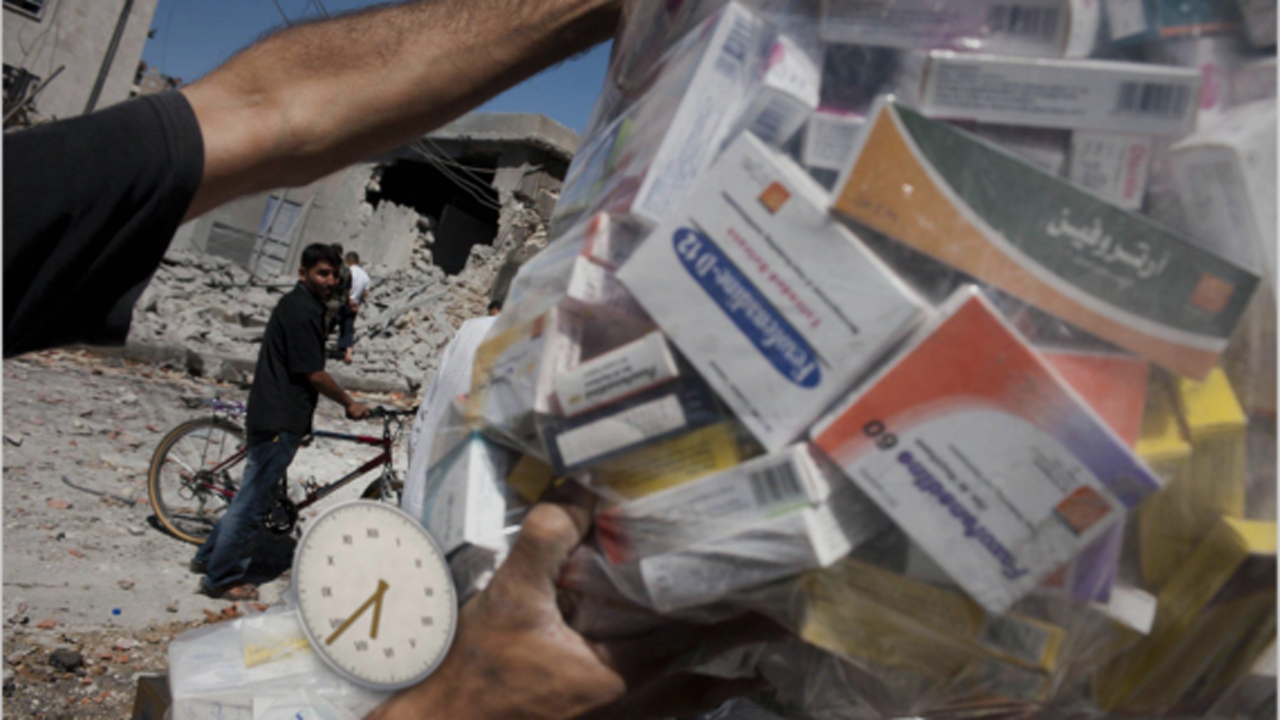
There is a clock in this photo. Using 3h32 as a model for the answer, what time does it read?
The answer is 6h39
